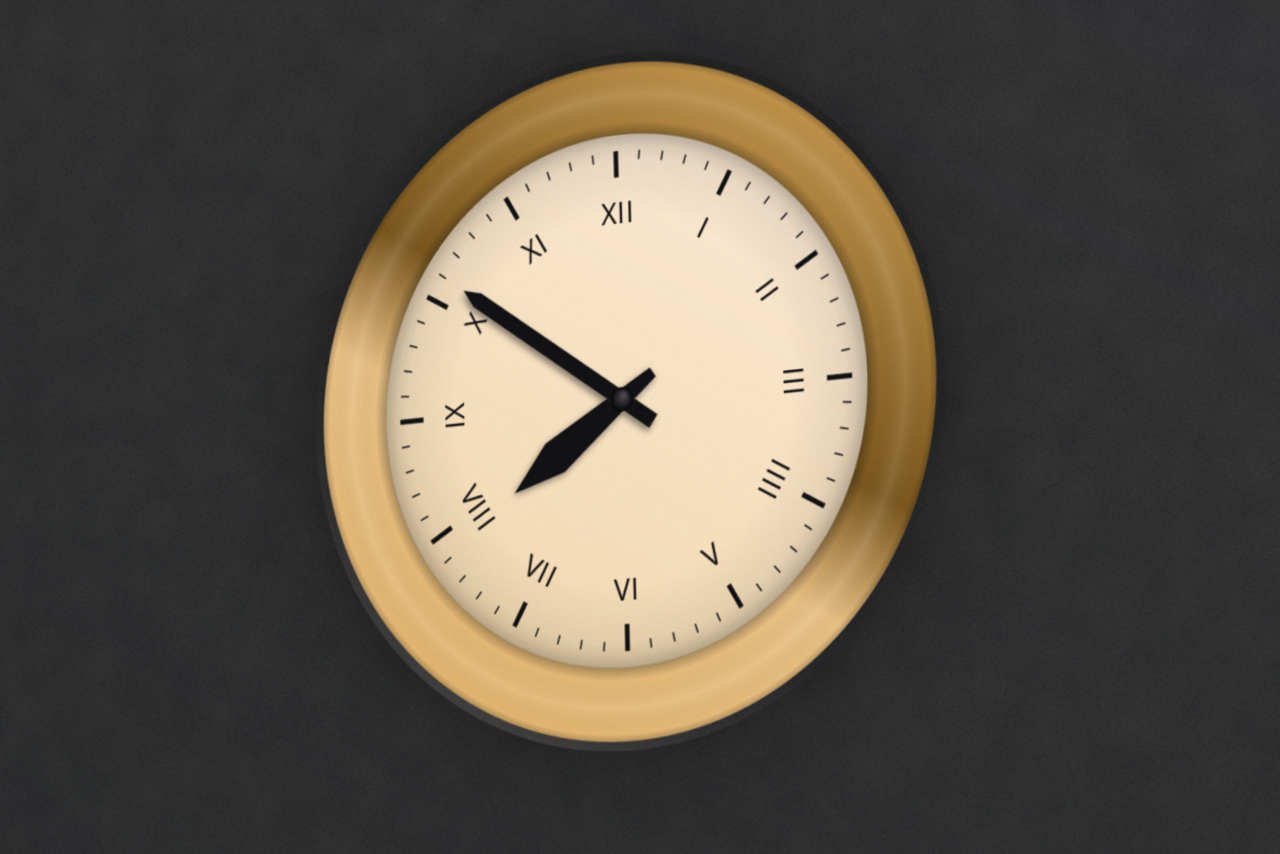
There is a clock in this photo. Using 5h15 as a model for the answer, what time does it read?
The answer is 7h51
